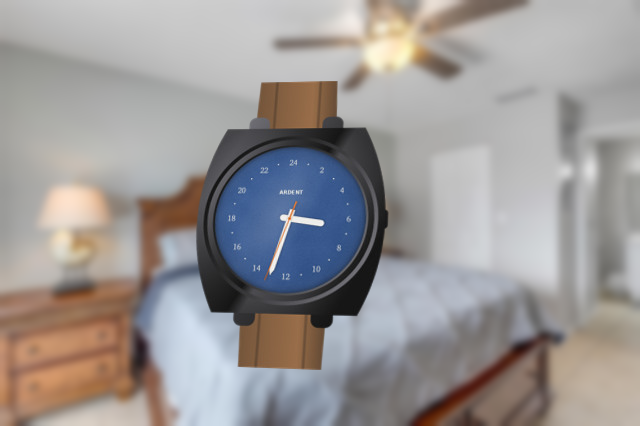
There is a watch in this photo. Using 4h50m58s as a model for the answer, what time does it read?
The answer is 6h32m33s
